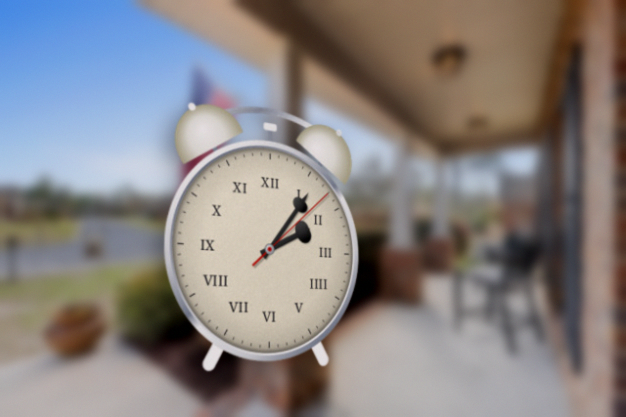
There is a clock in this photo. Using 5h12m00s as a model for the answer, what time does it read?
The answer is 2h06m08s
